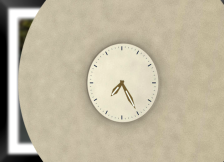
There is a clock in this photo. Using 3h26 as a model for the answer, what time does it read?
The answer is 7h25
